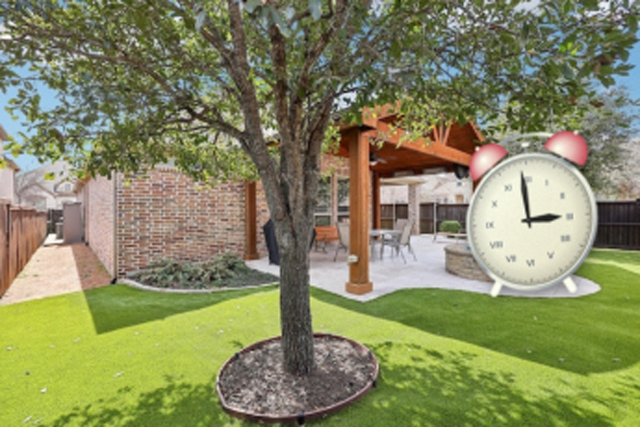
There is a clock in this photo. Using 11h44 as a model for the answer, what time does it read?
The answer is 2h59
